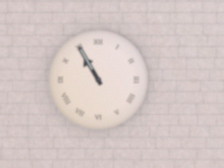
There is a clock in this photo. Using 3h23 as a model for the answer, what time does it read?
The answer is 10h55
